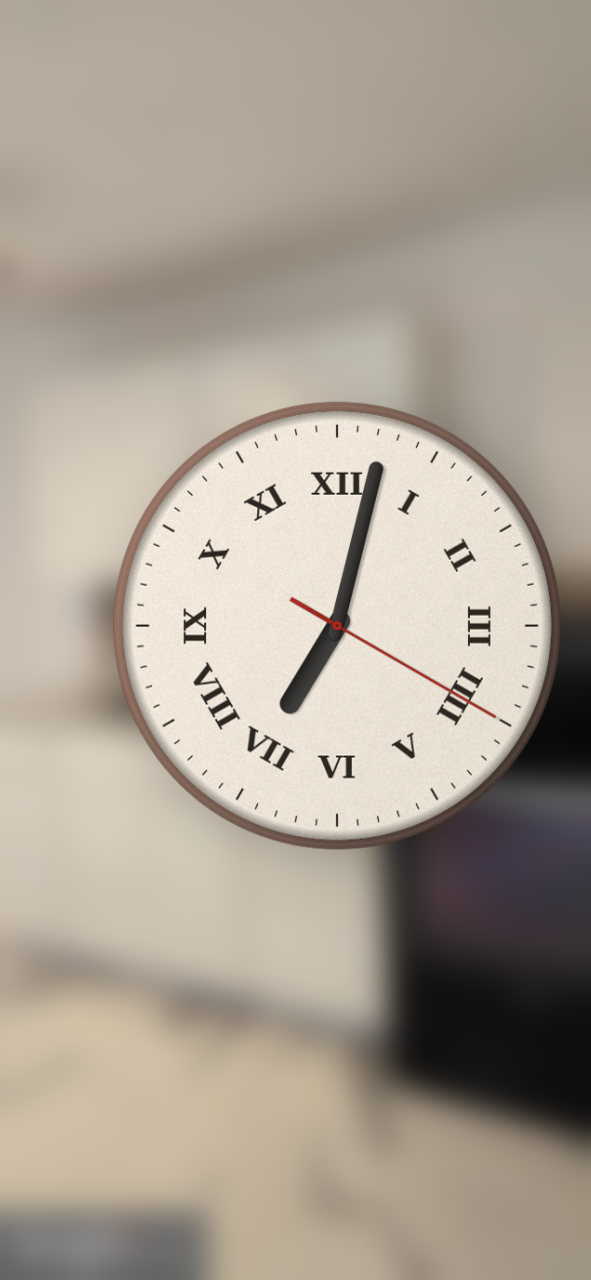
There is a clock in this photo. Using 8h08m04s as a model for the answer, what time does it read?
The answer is 7h02m20s
